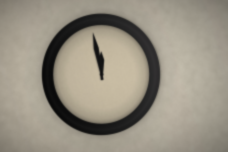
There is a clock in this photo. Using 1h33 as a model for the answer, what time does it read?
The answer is 11h58
